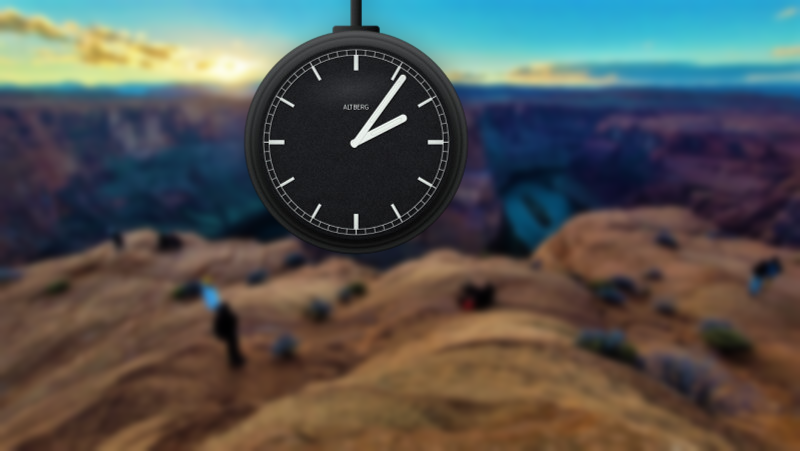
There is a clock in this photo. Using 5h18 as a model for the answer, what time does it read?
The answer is 2h06
